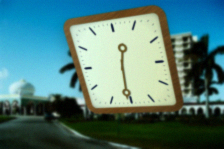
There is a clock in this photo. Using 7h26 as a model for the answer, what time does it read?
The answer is 12h31
